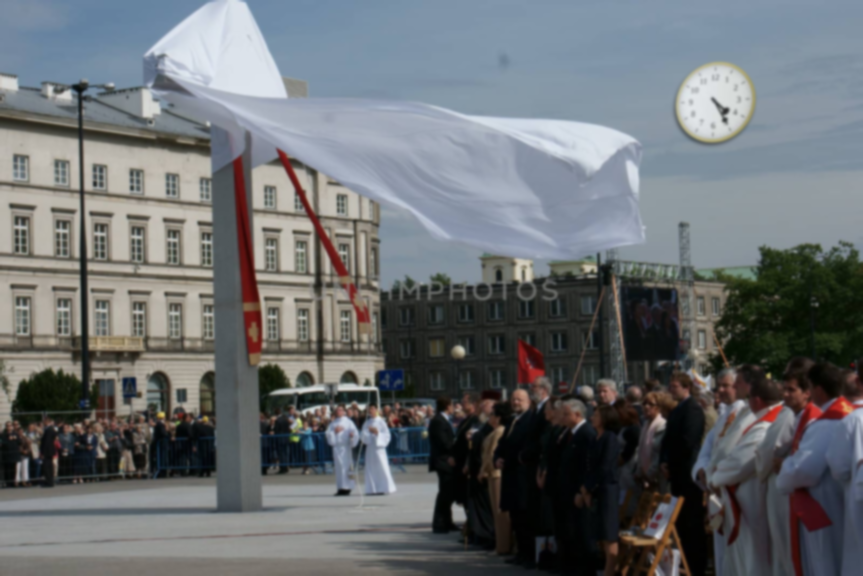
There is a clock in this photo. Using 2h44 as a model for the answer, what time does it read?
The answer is 4h25
